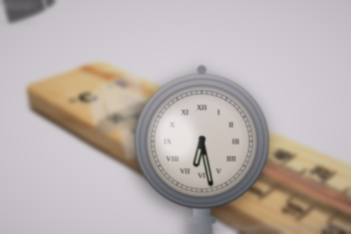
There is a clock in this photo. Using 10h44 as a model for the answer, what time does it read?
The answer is 6h28
